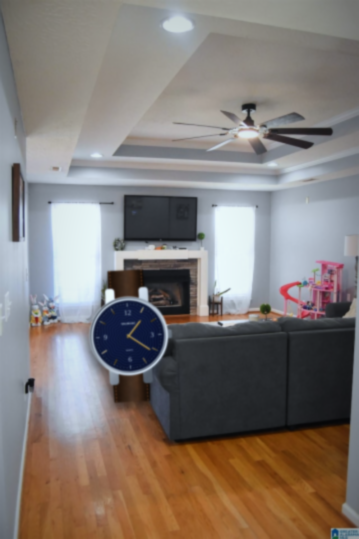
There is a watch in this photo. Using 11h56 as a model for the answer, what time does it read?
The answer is 1h21
